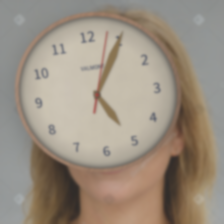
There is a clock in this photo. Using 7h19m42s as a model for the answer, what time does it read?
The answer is 5h05m03s
